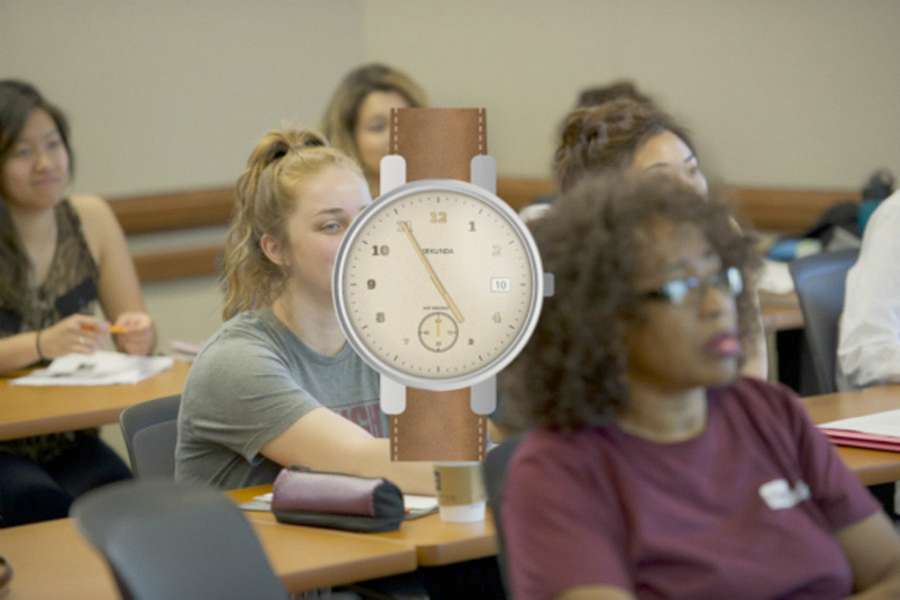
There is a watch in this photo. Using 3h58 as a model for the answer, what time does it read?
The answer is 4h55
